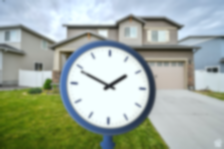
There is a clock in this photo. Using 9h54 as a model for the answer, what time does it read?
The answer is 1h49
